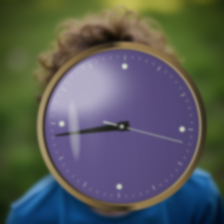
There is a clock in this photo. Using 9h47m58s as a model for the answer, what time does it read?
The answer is 8h43m17s
